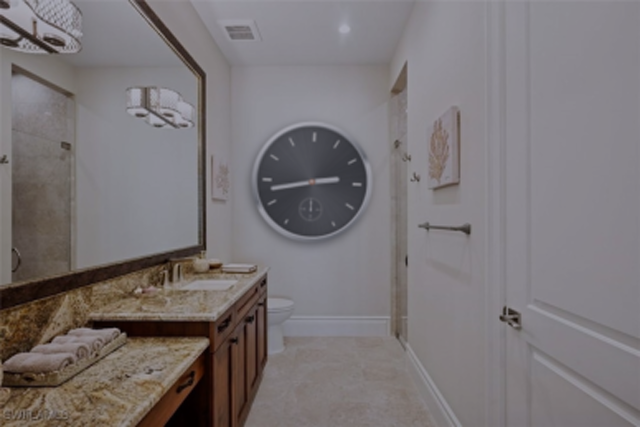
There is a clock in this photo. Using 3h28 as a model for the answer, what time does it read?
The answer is 2h43
